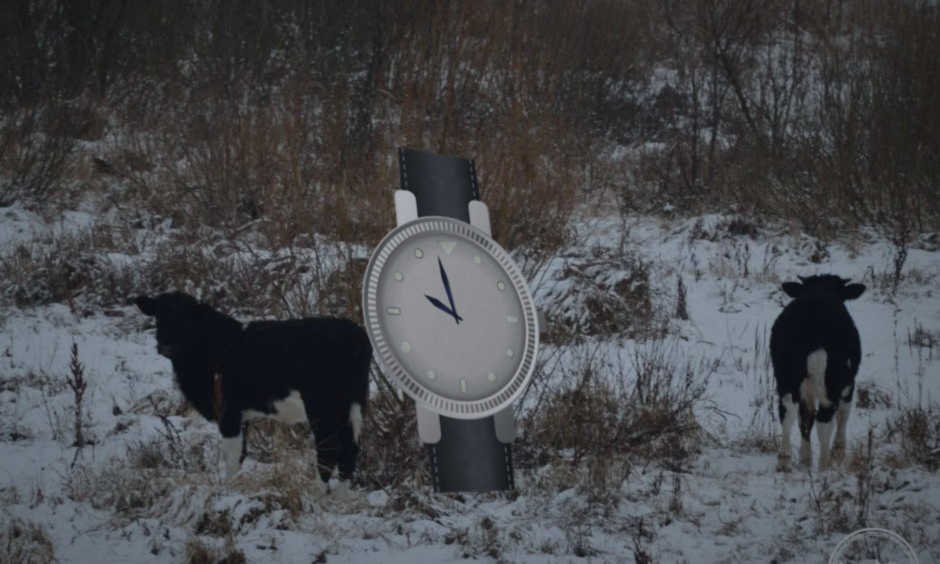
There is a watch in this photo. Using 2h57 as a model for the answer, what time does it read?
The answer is 9h58
